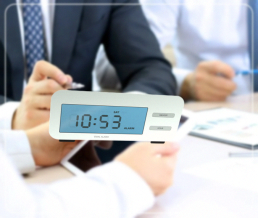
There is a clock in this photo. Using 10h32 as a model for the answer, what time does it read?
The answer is 10h53
